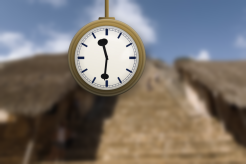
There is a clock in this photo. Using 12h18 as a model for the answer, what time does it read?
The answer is 11h31
